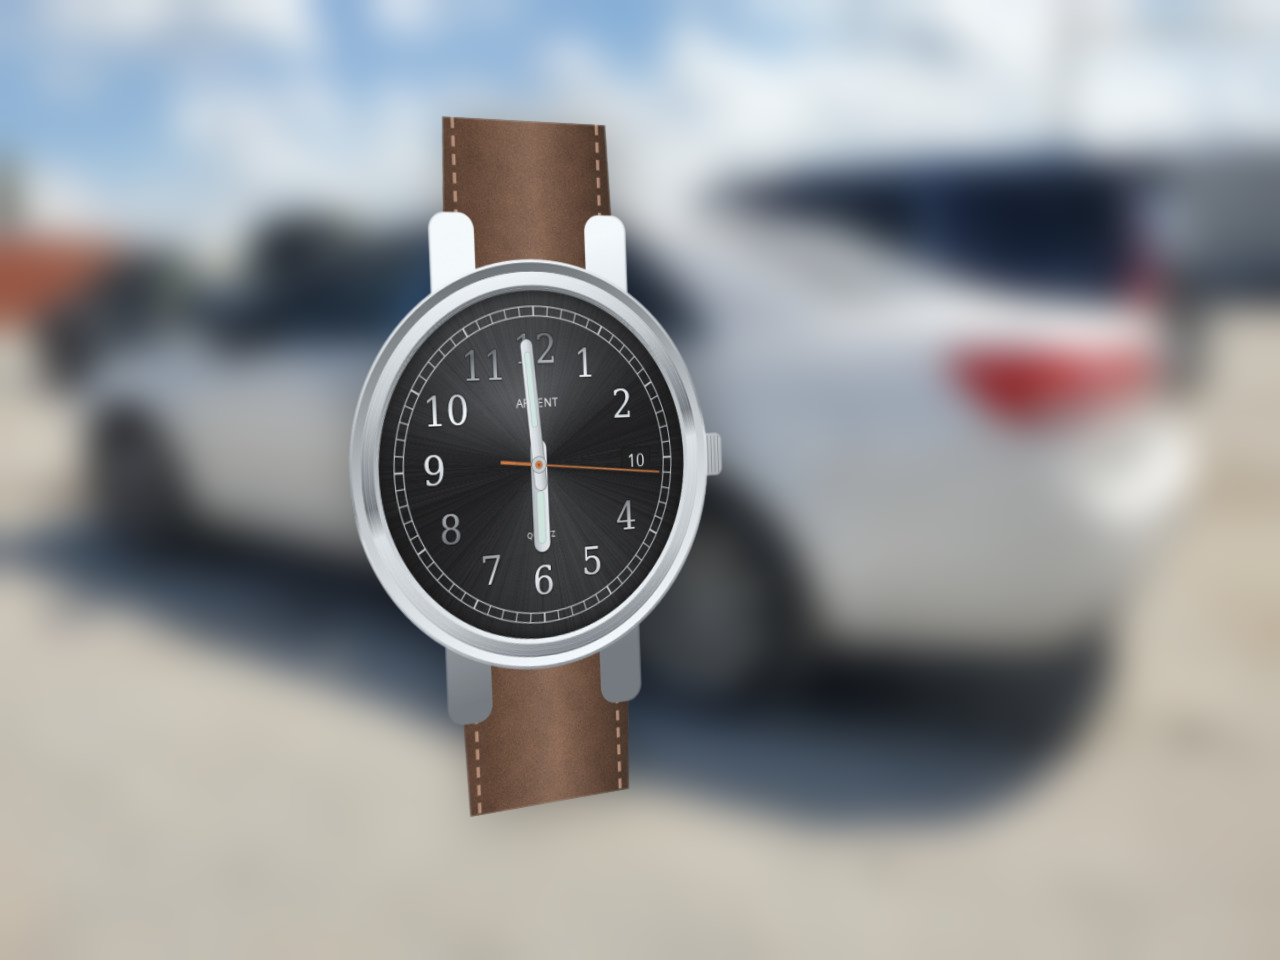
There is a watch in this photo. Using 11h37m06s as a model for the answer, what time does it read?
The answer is 5h59m16s
